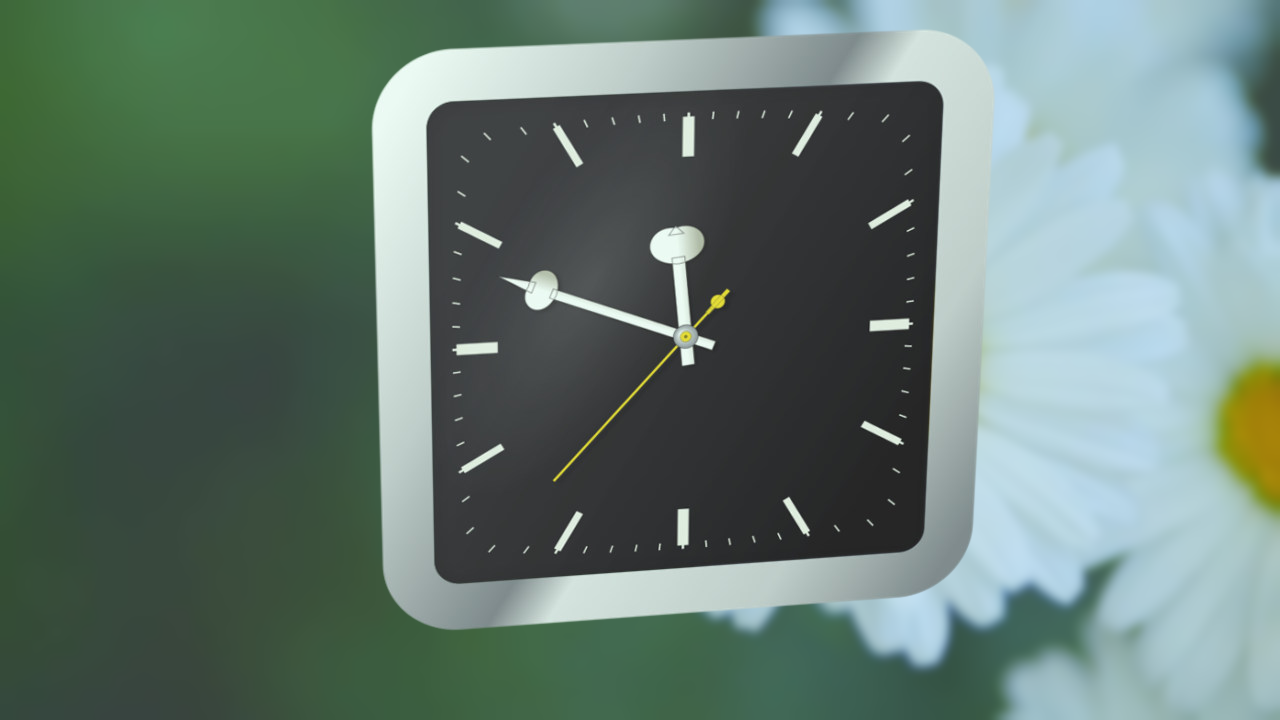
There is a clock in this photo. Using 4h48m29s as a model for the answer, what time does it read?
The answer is 11h48m37s
